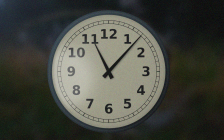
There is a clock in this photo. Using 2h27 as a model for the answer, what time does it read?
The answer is 11h07
